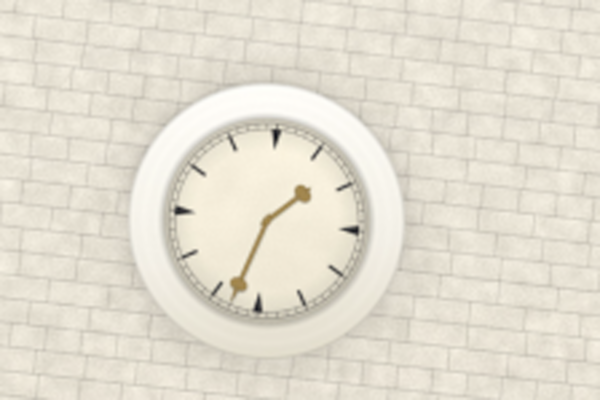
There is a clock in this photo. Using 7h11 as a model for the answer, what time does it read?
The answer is 1h33
